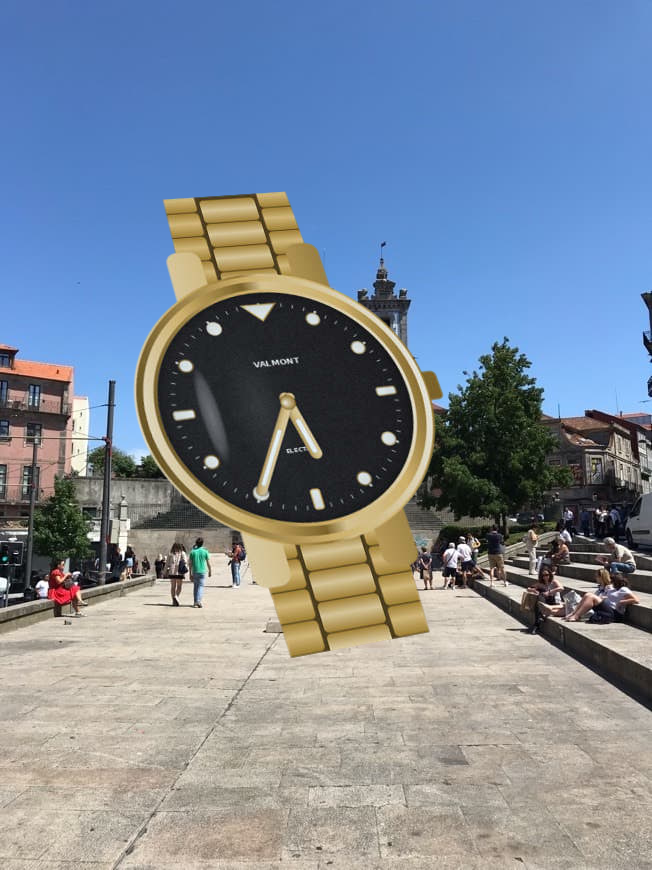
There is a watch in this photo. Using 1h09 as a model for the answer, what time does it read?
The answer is 5h35
